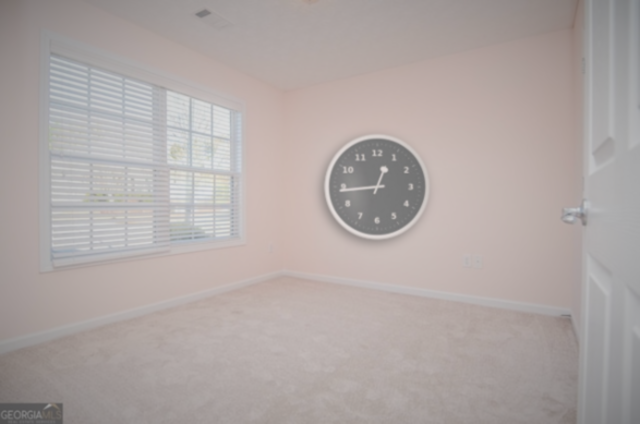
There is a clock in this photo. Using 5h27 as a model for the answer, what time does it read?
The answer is 12h44
